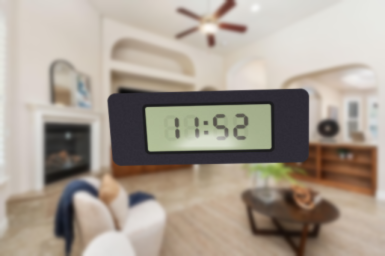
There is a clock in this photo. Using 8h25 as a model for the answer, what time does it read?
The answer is 11h52
